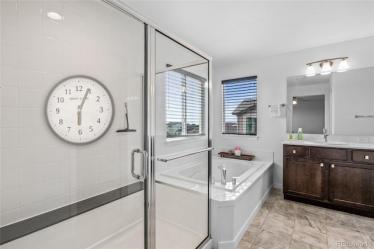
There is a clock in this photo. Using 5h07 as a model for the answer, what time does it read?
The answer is 6h04
